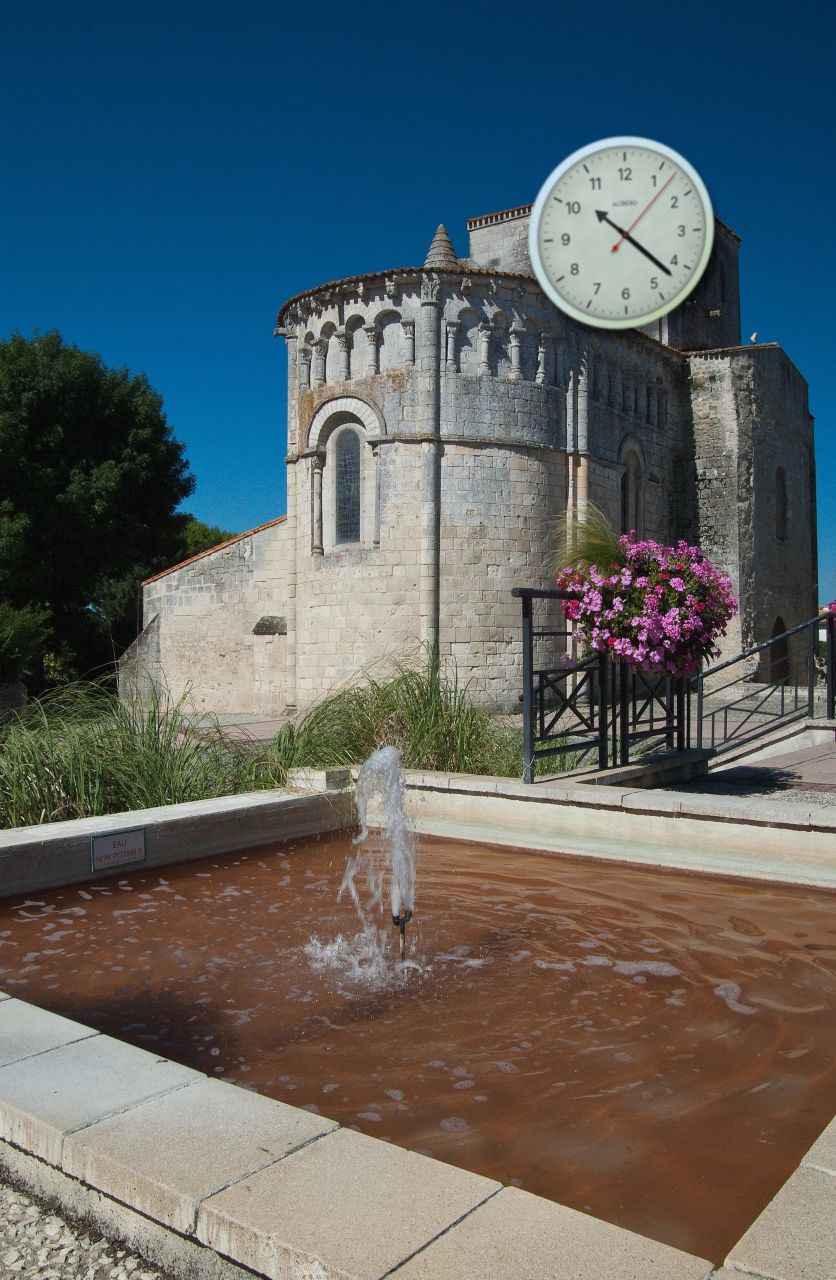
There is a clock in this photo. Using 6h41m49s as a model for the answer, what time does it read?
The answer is 10h22m07s
